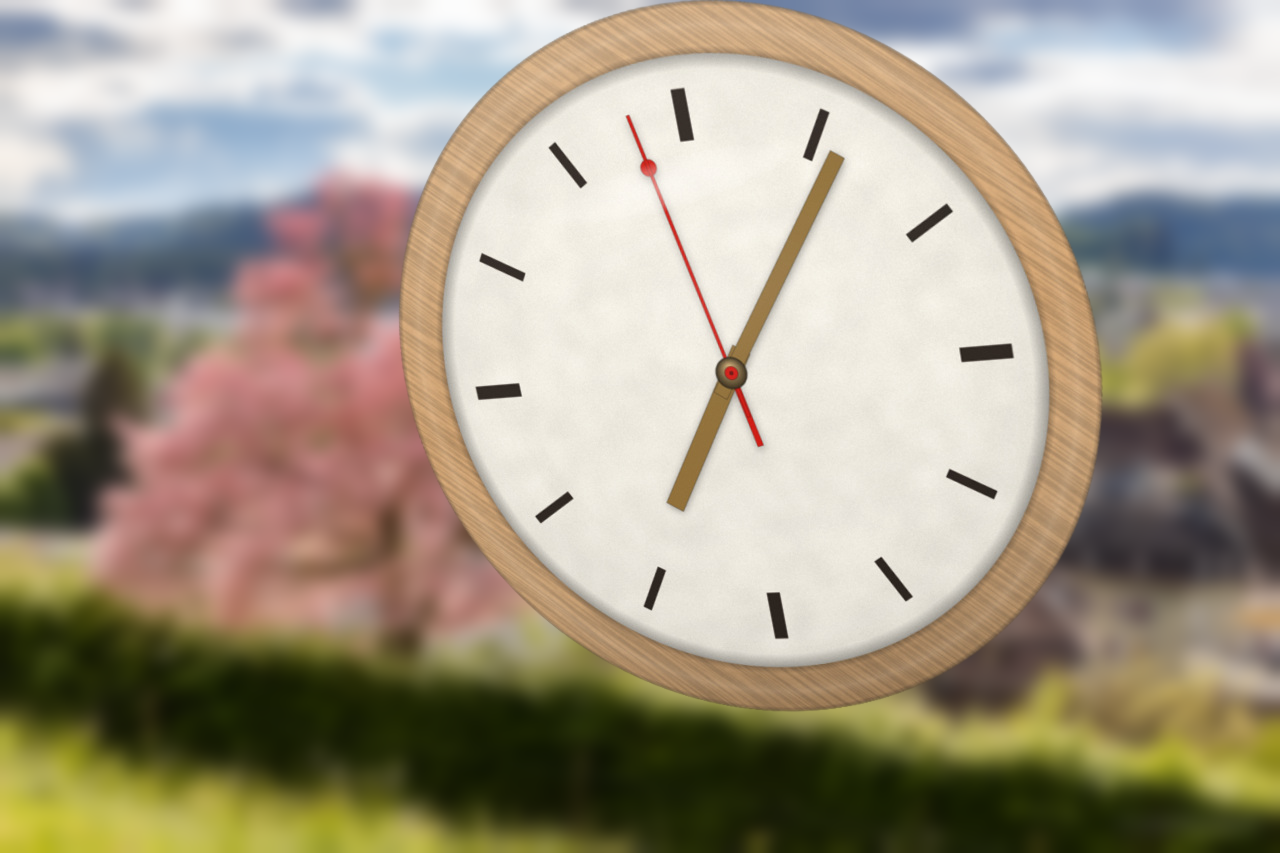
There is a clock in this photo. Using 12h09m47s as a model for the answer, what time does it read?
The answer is 7h05m58s
